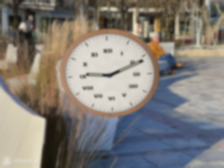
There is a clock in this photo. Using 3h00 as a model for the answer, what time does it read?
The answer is 9h11
